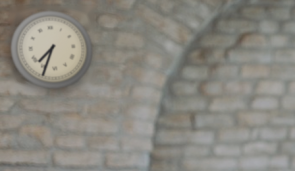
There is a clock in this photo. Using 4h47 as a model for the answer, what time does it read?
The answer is 7h34
